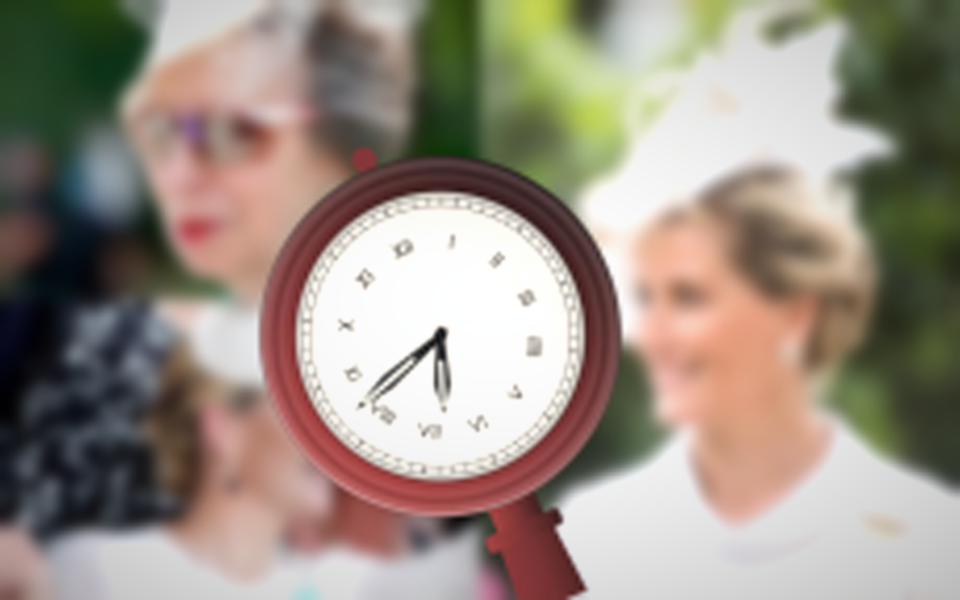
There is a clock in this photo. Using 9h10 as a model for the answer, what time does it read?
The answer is 6h42
